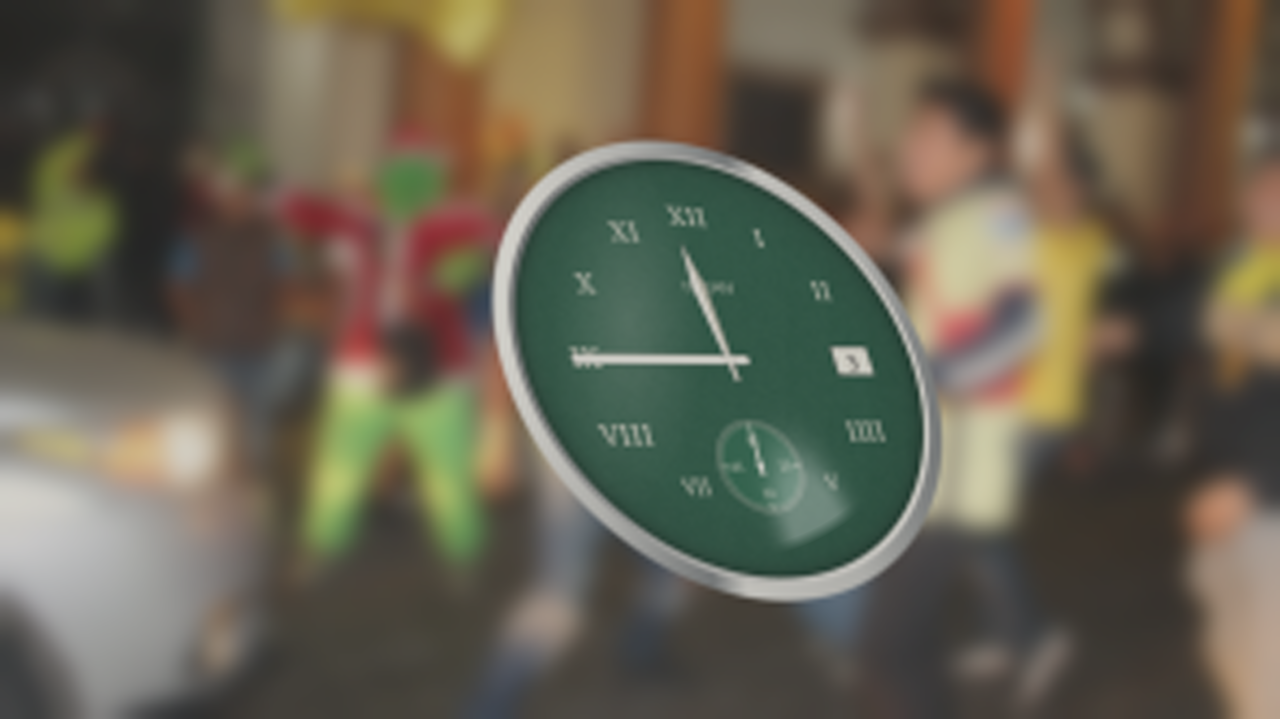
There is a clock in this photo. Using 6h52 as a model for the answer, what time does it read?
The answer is 11h45
